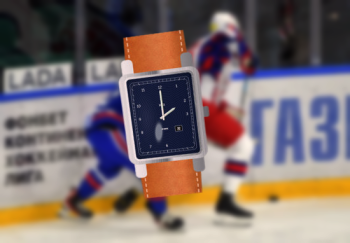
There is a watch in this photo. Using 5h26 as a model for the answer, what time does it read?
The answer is 2h00
